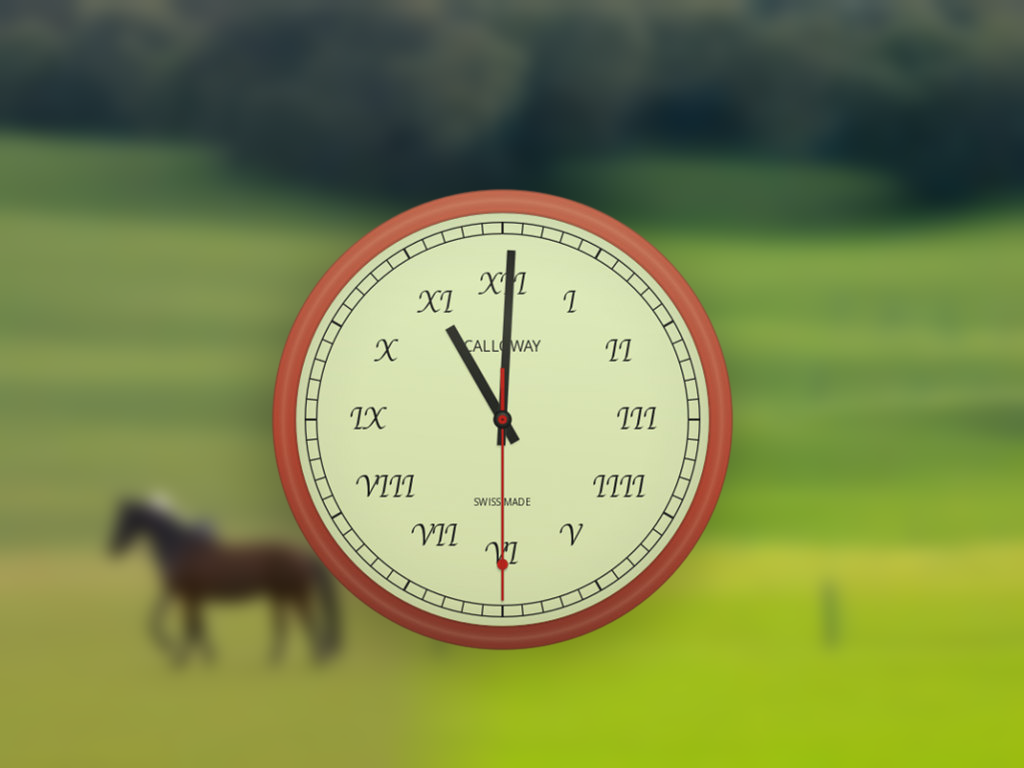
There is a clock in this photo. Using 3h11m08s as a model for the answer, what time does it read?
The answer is 11h00m30s
